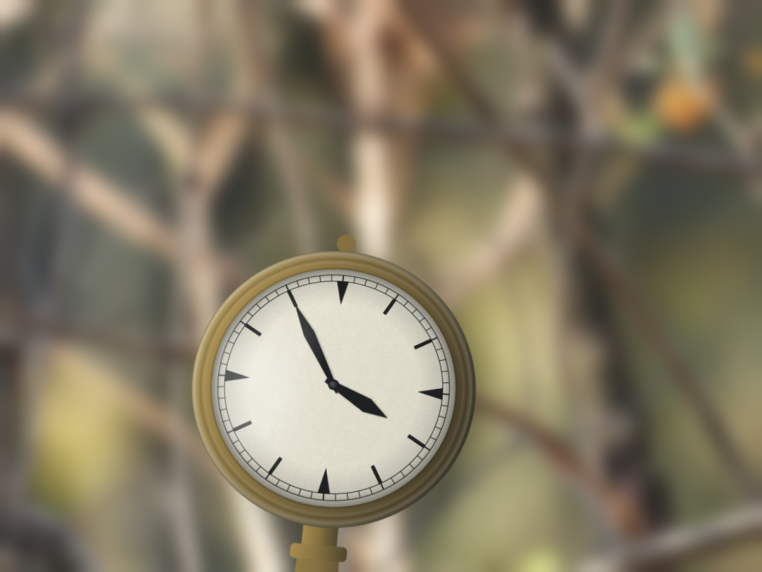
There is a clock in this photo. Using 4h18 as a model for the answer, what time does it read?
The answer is 3h55
